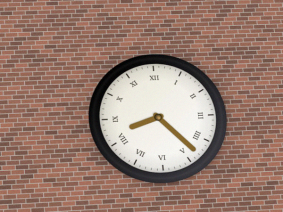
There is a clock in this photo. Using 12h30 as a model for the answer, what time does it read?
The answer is 8h23
